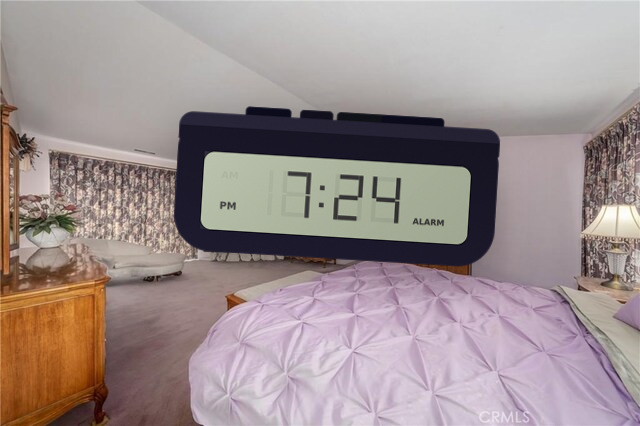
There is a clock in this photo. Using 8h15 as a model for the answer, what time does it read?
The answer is 7h24
